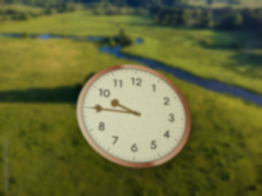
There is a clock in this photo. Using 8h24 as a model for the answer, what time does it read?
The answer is 9h45
